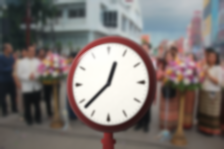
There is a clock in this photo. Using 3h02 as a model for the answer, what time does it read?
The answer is 12h38
